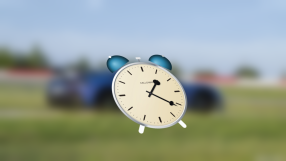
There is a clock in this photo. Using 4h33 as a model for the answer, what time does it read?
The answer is 1h21
